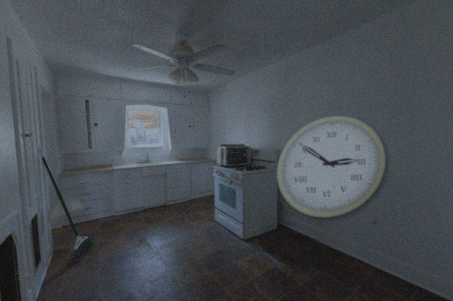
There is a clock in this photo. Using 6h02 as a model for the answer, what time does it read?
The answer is 2h51
